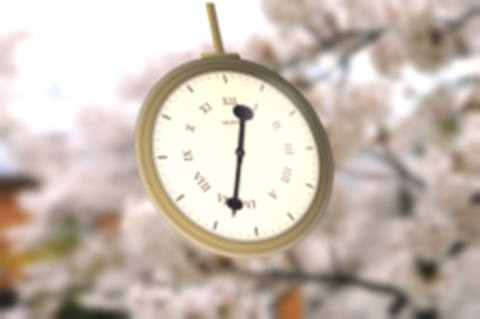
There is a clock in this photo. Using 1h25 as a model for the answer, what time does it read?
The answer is 12h33
